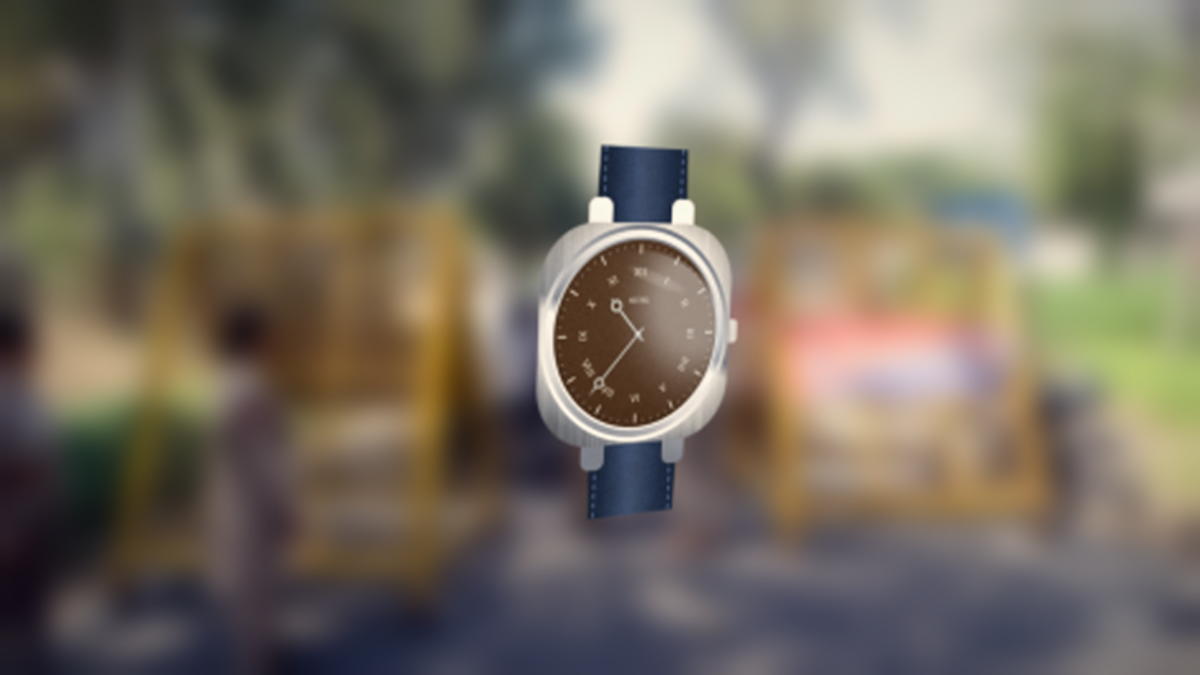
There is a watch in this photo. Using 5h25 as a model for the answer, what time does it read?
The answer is 10h37
